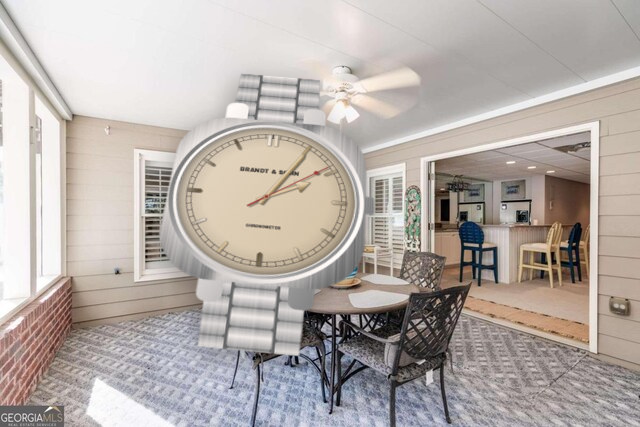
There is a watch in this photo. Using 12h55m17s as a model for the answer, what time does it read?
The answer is 2h05m09s
